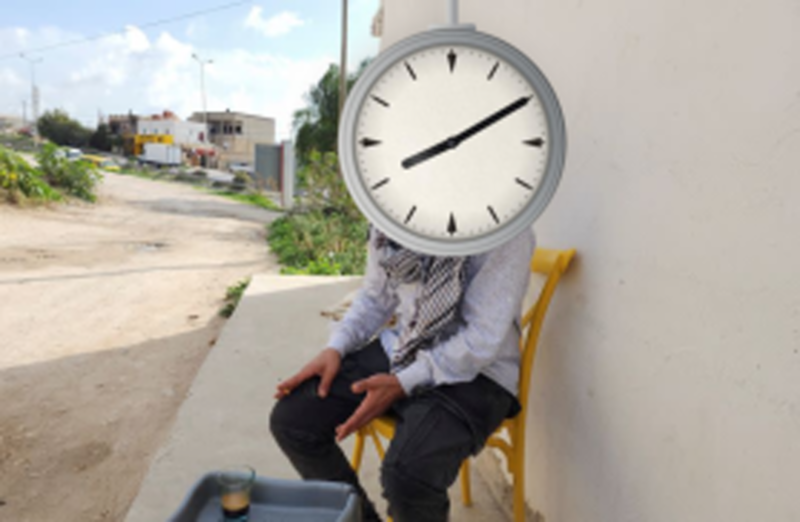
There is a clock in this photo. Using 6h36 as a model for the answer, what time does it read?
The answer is 8h10
